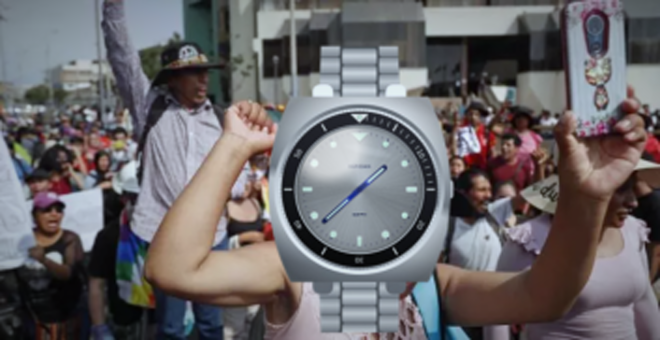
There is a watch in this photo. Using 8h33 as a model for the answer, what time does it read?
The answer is 1h38
